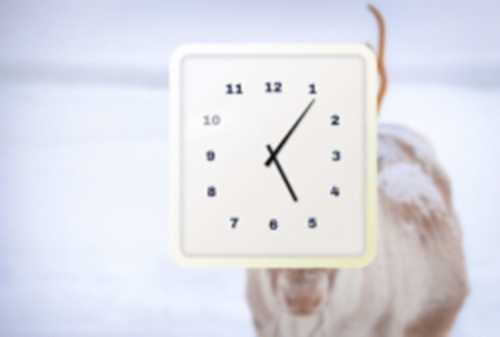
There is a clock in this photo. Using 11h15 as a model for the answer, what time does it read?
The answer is 5h06
